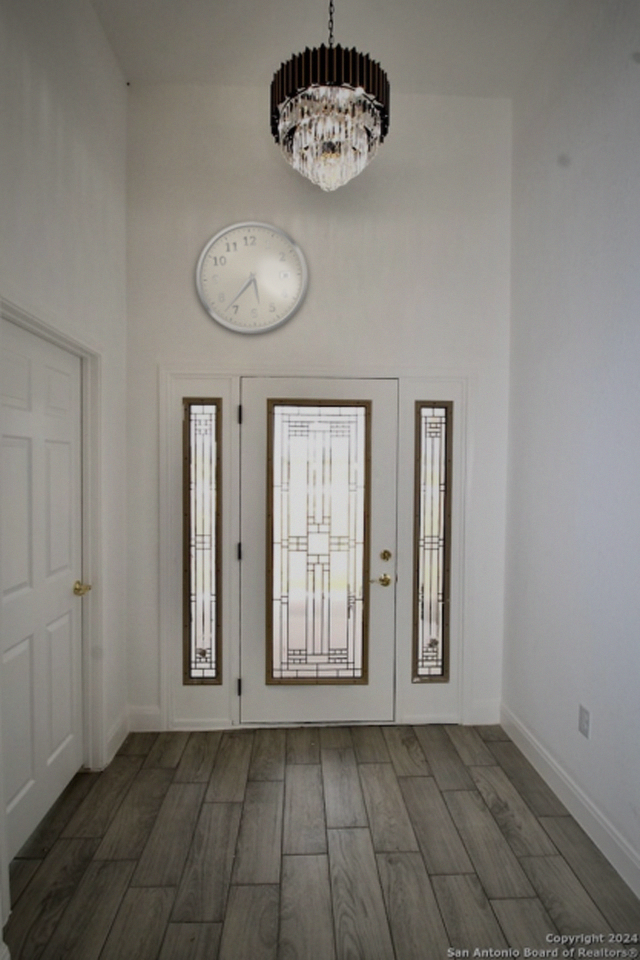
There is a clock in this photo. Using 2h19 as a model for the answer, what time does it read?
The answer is 5h37
